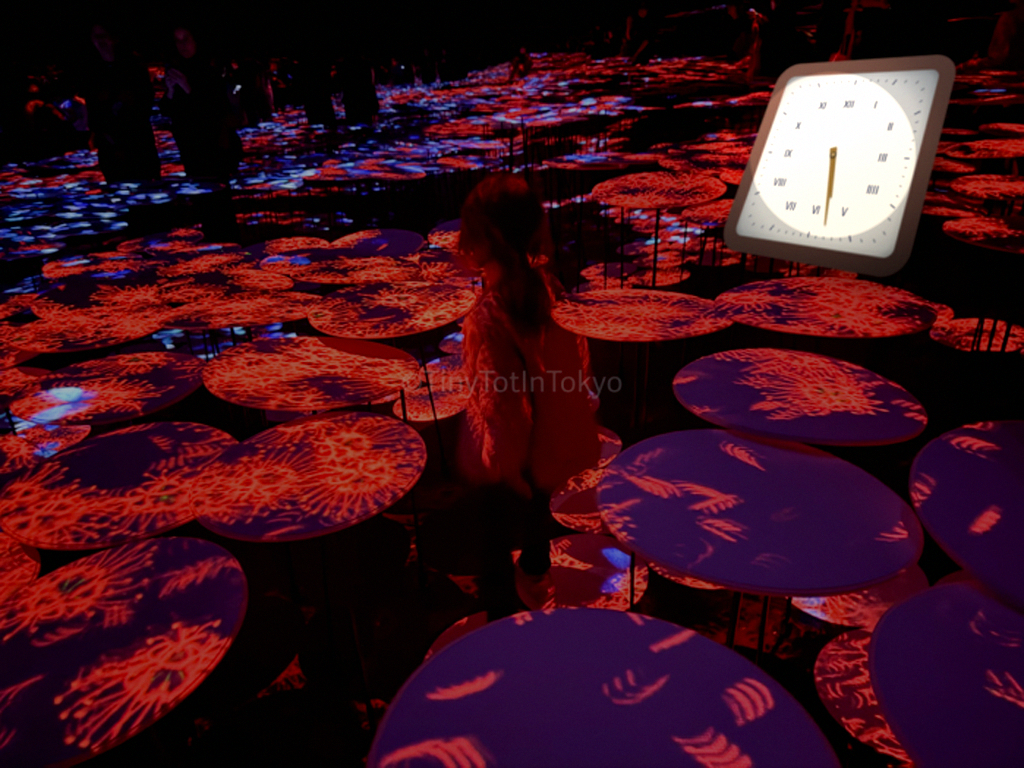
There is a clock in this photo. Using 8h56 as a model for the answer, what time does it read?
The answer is 5h28
